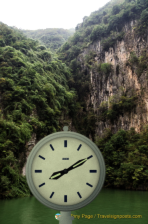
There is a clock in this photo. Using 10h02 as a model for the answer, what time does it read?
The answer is 8h10
